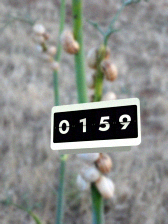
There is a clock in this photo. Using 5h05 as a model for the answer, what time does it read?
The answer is 1h59
